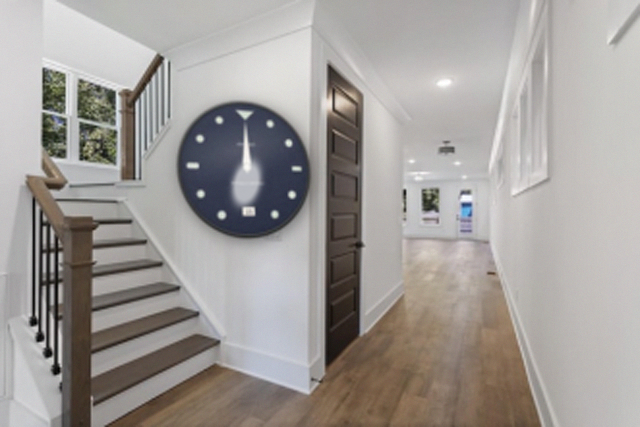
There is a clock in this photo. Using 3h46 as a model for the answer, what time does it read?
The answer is 12h00
